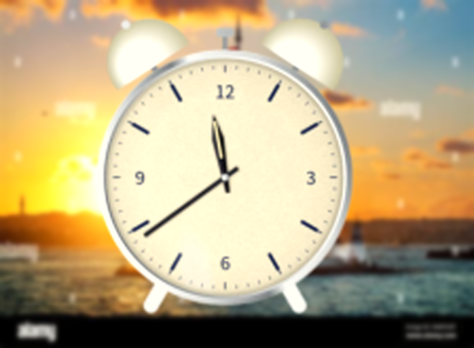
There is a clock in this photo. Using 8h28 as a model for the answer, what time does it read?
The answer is 11h39
